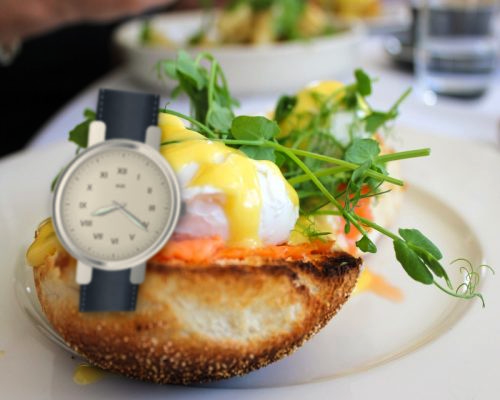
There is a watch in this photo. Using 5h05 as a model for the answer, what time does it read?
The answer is 8h21
